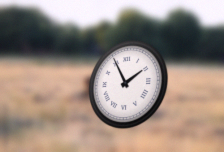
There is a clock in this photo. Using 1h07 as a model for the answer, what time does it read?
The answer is 1h55
